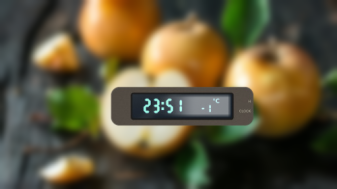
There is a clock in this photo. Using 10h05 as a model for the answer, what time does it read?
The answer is 23h51
